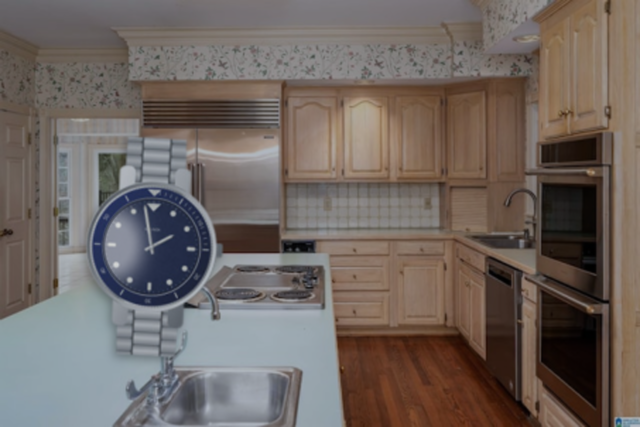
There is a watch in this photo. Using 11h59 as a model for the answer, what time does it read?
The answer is 1h58
